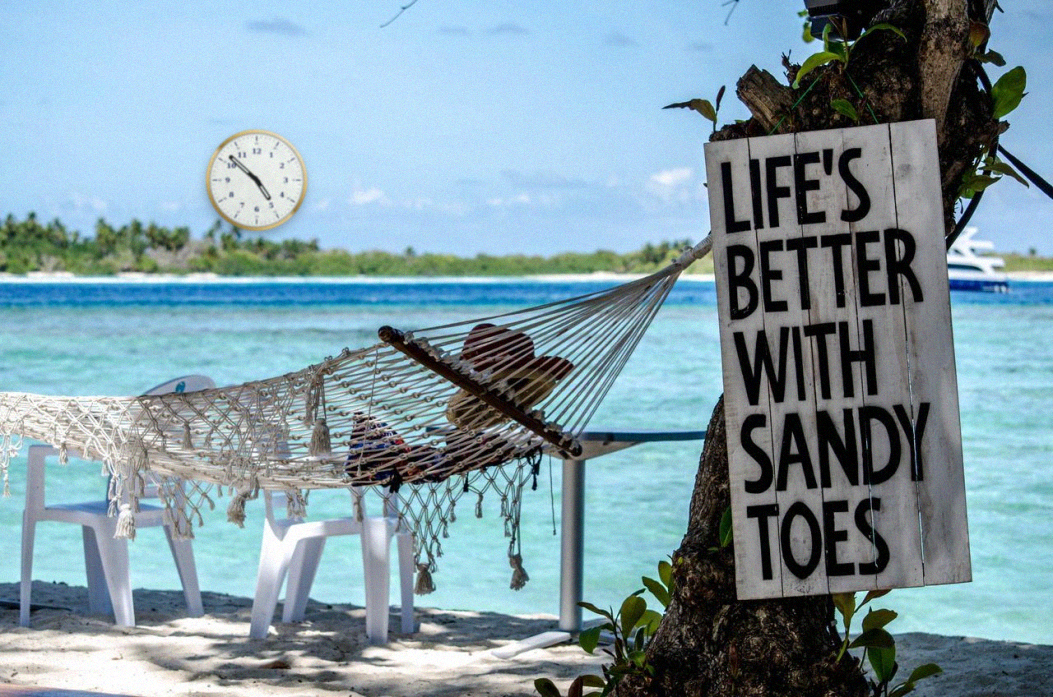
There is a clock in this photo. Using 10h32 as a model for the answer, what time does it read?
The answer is 4h52
